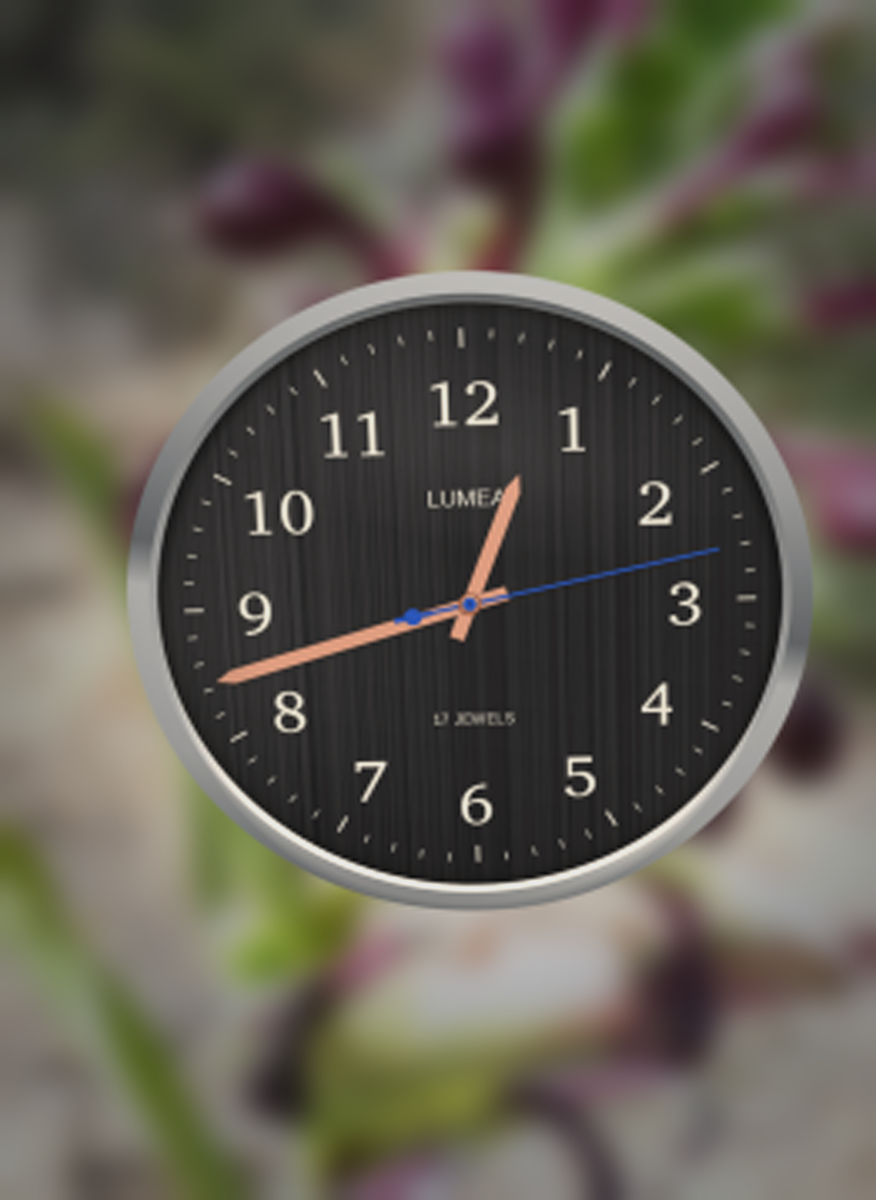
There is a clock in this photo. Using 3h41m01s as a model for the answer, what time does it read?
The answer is 12h42m13s
